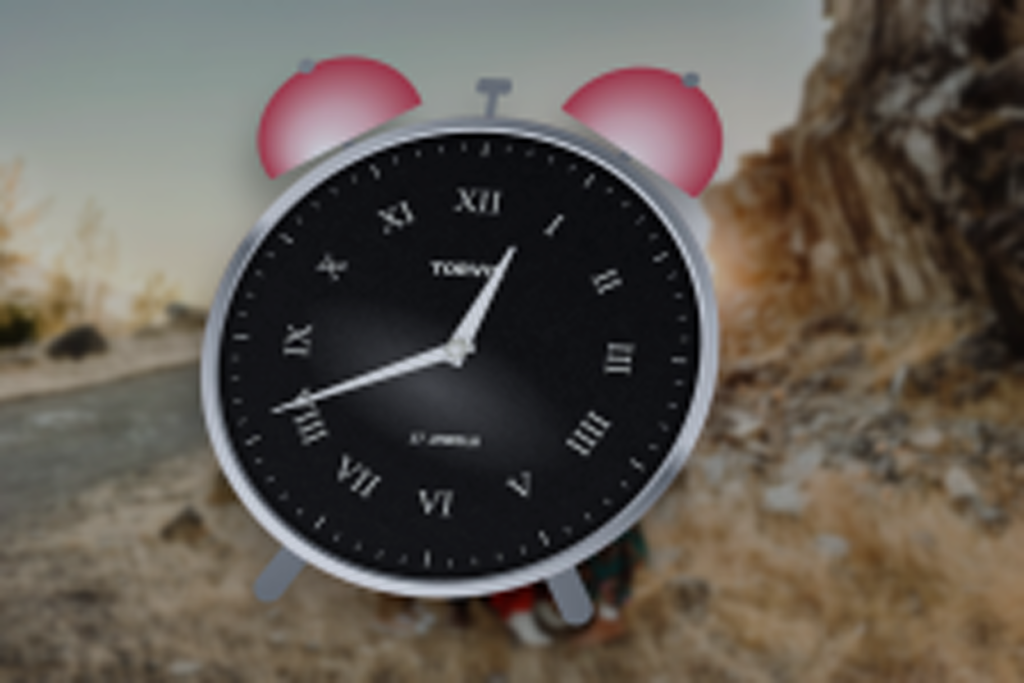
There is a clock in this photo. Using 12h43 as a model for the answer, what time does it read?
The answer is 12h41
